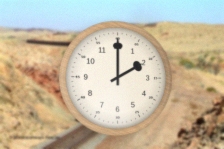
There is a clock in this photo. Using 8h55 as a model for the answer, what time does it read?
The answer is 2h00
